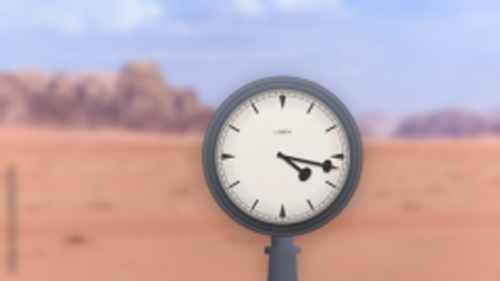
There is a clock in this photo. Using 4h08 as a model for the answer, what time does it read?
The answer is 4h17
